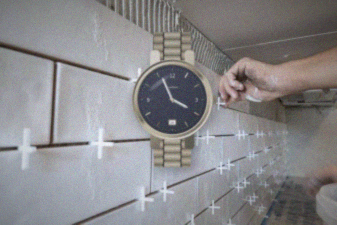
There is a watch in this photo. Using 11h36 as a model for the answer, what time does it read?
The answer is 3h56
